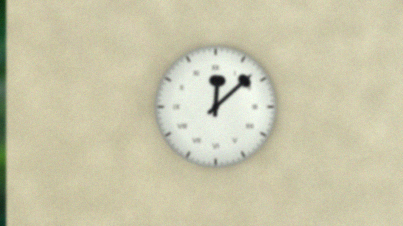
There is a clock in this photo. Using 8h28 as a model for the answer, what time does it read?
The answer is 12h08
